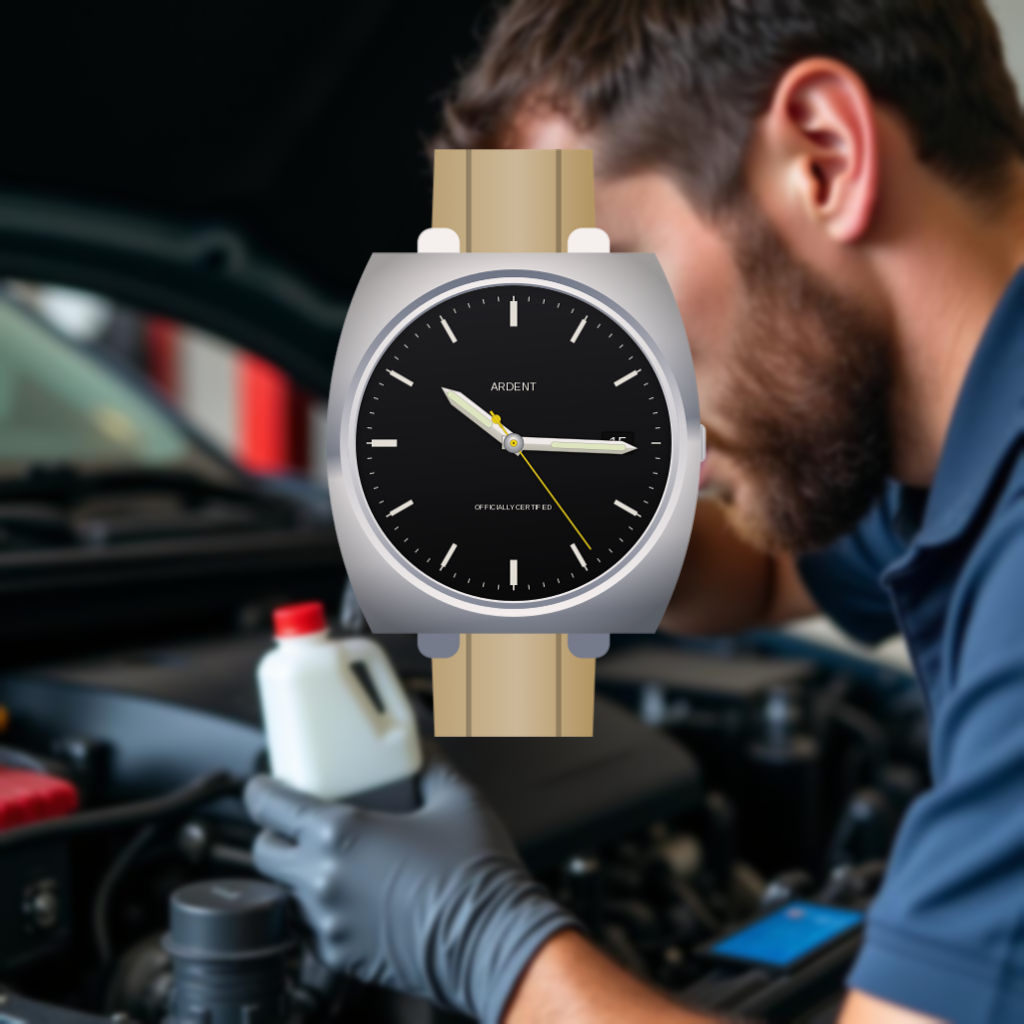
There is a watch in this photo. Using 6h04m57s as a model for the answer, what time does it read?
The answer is 10h15m24s
